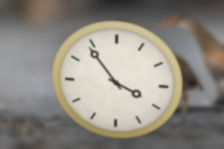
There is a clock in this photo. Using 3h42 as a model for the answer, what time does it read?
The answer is 3h54
